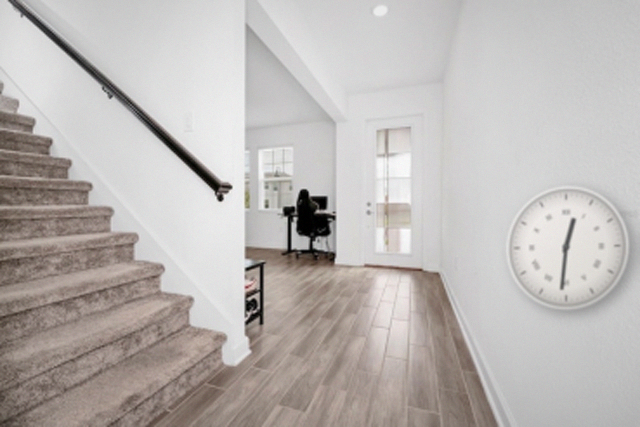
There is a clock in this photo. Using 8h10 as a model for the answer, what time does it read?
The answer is 12h31
